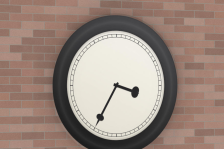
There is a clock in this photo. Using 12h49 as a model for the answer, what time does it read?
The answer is 3h35
